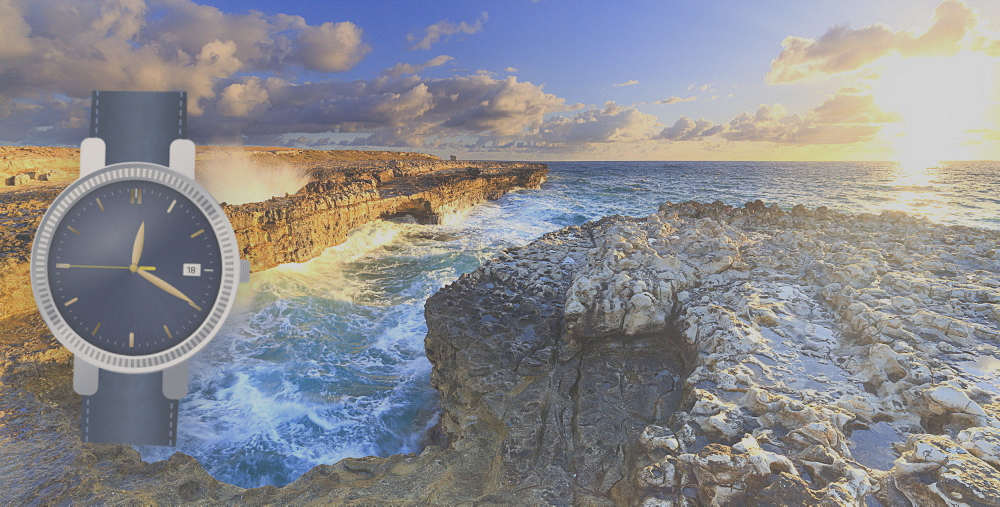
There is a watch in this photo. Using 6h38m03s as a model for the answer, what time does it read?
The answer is 12h19m45s
